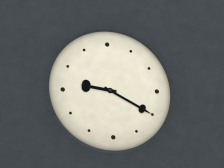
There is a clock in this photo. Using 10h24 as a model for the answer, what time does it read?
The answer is 9h20
